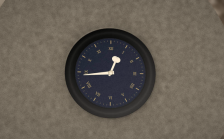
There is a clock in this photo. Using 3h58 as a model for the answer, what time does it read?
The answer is 12h44
